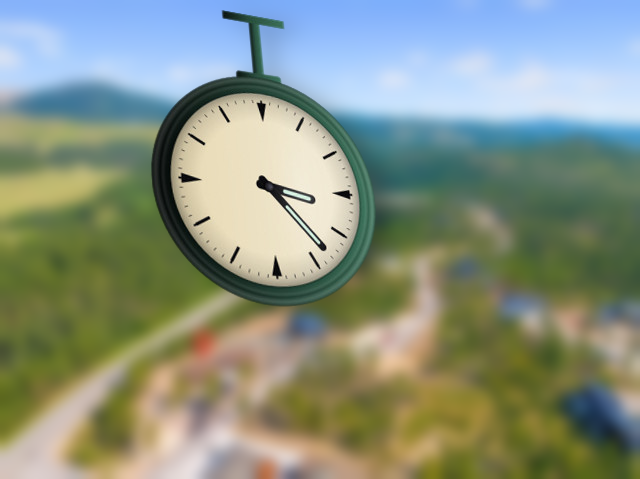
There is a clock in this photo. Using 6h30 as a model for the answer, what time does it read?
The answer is 3h23
